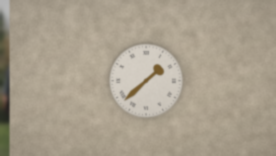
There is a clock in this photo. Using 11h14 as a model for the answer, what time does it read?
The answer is 1h38
